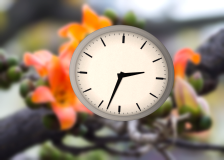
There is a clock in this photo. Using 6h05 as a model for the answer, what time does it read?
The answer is 2h33
